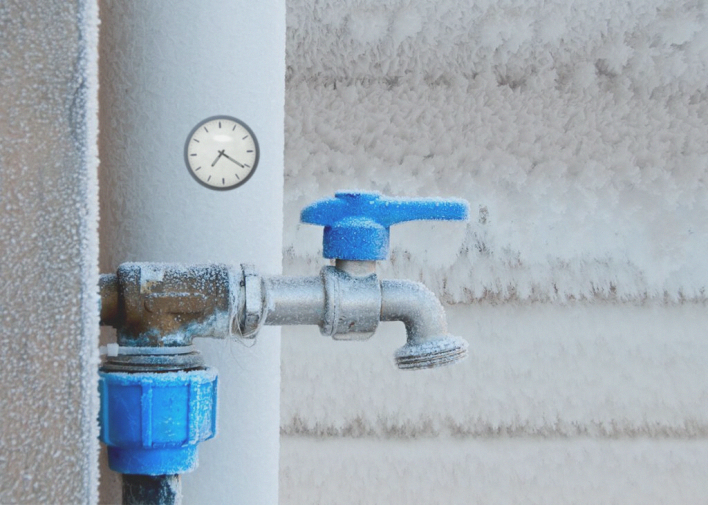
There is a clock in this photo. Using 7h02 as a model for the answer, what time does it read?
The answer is 7h21
